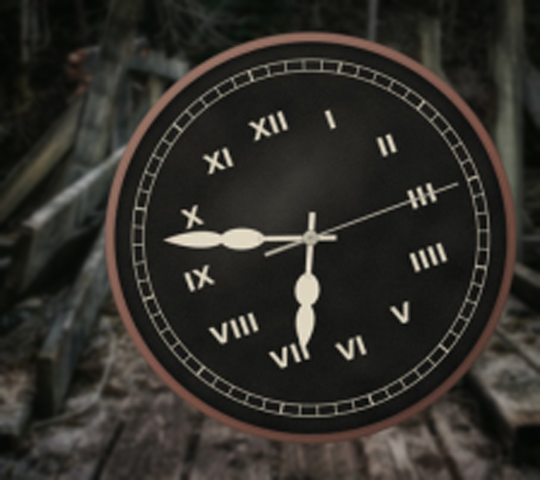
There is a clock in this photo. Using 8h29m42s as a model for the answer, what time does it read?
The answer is 6h48m15s
